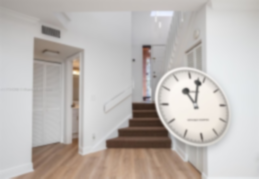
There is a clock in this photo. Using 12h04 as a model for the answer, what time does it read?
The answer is 11h03
